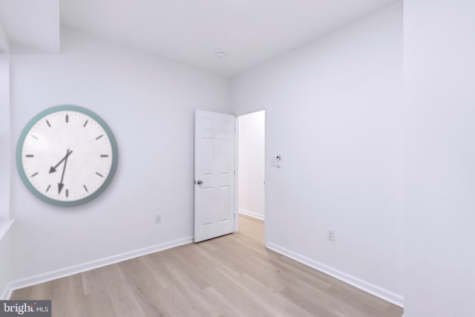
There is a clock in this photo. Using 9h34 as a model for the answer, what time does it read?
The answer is 7h32
